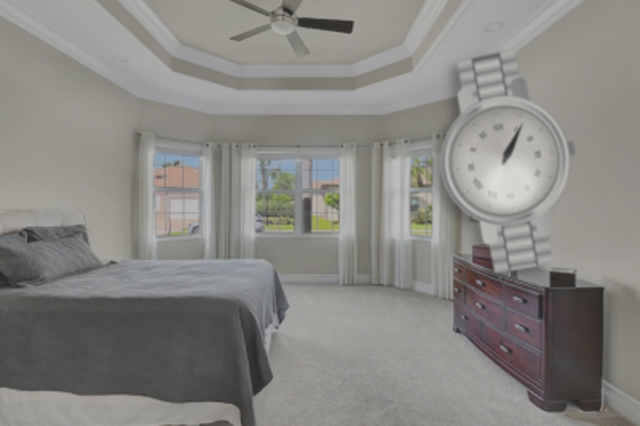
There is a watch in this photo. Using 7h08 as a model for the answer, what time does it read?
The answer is 1h06
